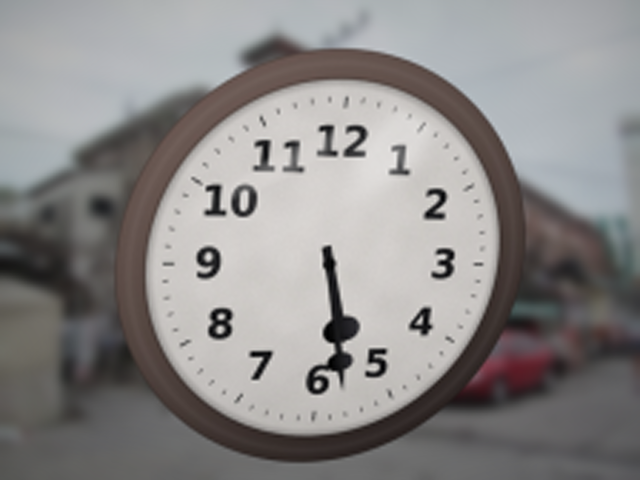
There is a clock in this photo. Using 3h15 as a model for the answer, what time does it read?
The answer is 5h28
